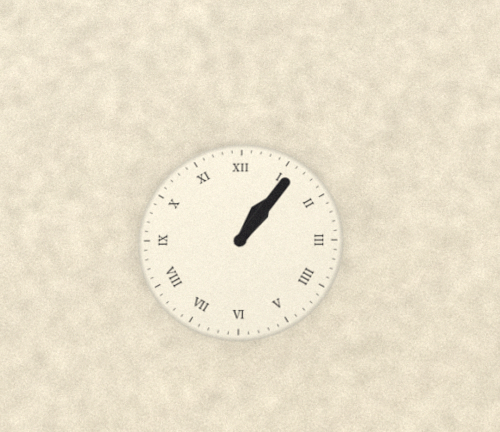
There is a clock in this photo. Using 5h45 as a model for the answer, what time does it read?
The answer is 1h06
